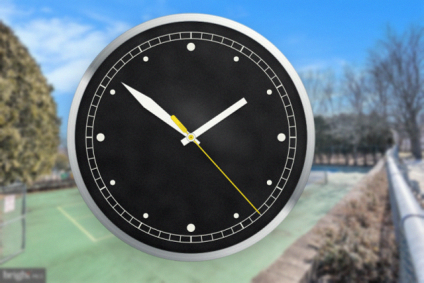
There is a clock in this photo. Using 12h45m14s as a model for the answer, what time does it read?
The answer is 1h51m23s
